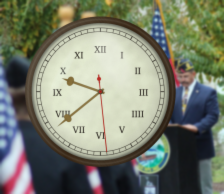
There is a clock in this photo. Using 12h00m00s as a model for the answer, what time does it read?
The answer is 9h38m29s
